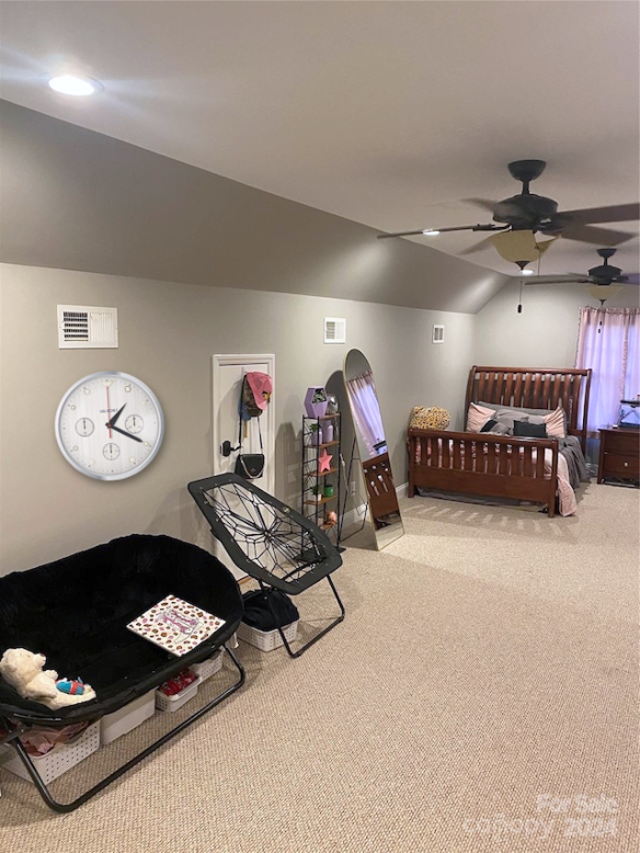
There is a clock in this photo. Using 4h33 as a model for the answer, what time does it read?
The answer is 1h20
